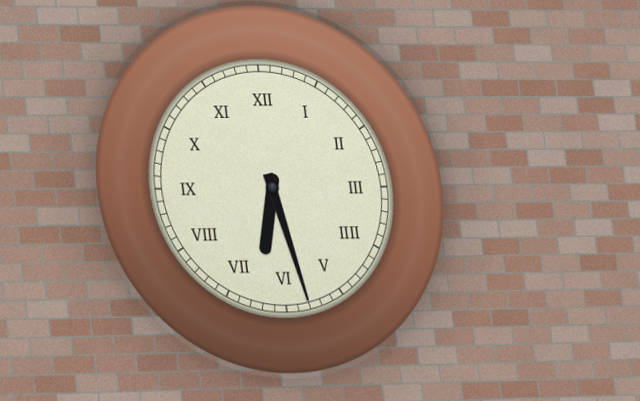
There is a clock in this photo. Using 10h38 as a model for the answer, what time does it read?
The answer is 6h28
